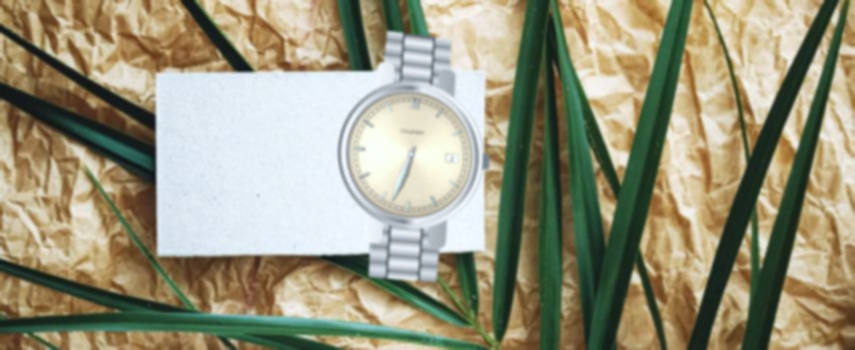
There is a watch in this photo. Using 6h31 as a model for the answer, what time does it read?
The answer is 6h33
